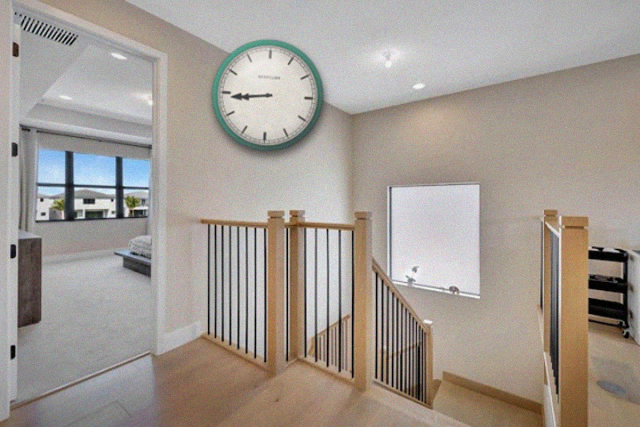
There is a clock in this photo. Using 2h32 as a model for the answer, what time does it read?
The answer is 8h44
